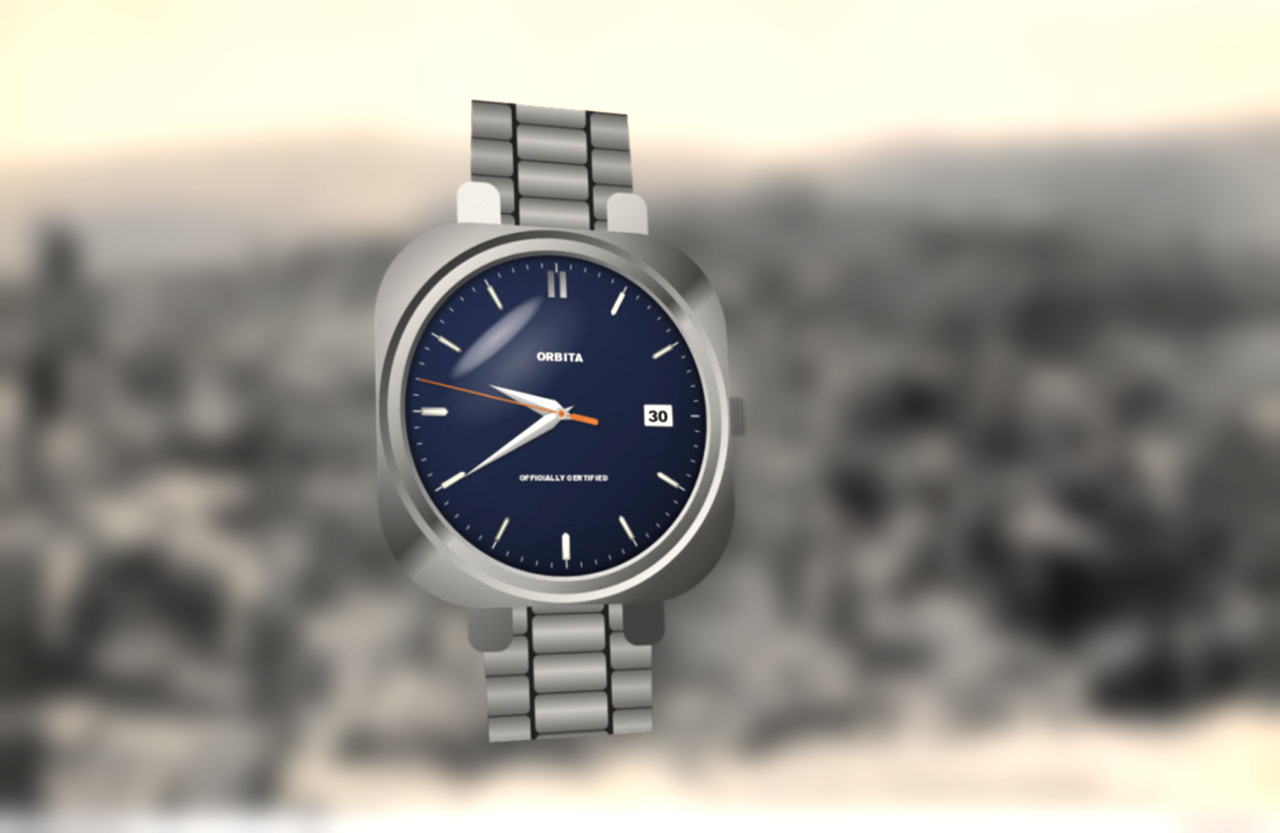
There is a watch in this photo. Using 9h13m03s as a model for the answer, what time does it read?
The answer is 9h39m47s
